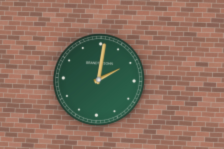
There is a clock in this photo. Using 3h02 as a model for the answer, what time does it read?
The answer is 2h01
